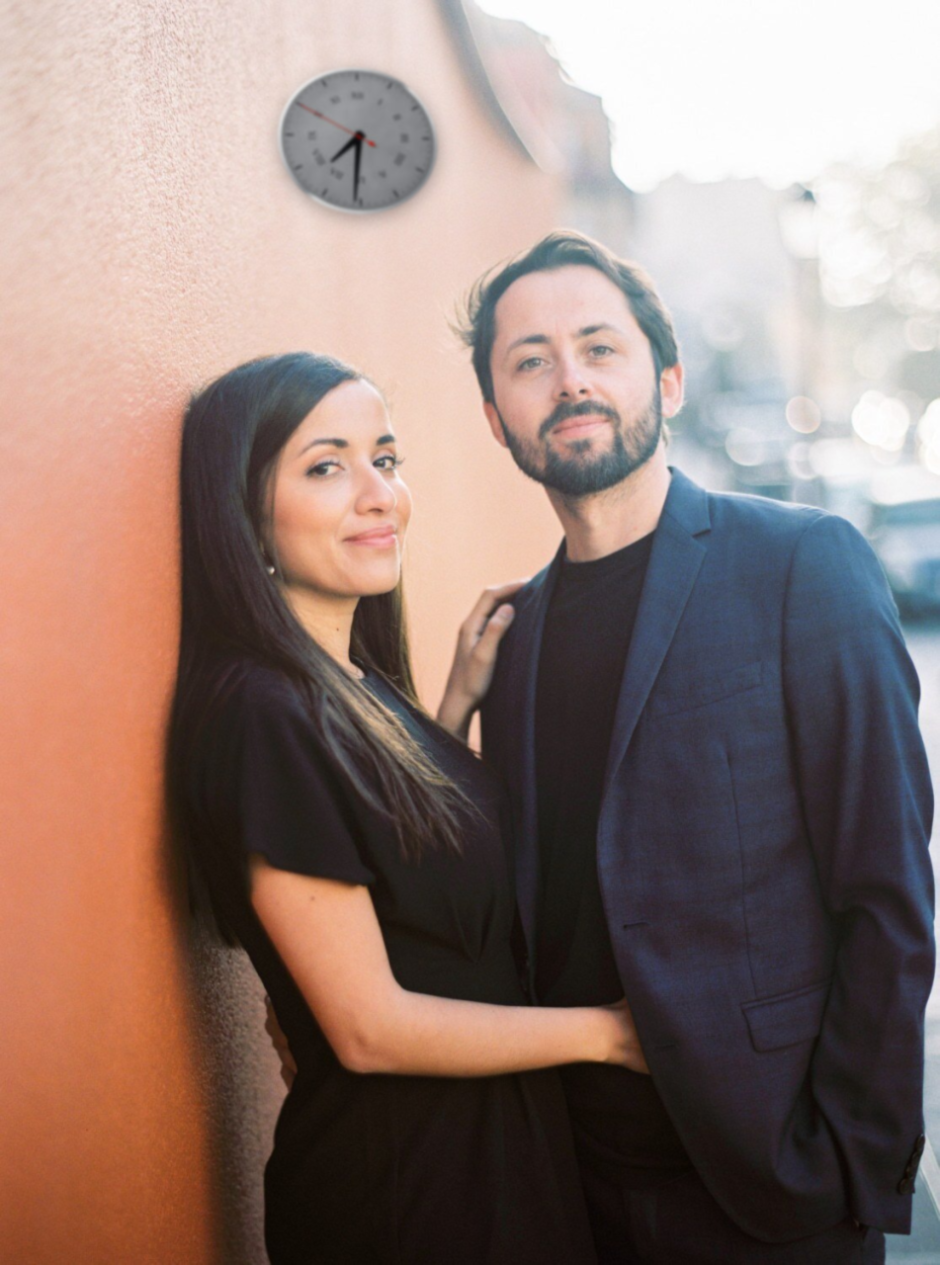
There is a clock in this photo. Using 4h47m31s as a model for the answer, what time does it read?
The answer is 7h30m50s
